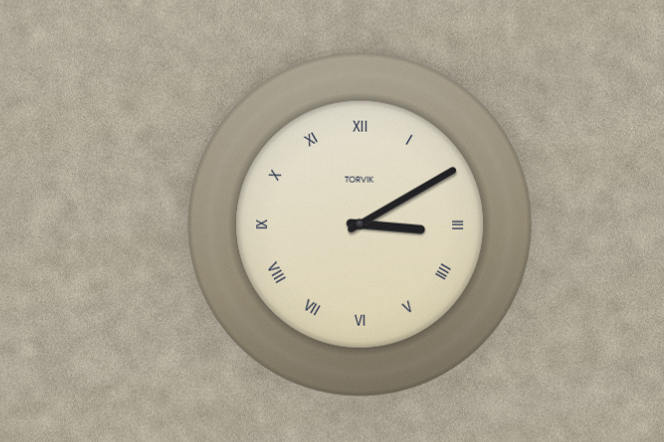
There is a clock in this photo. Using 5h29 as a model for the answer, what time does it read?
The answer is 3h10
